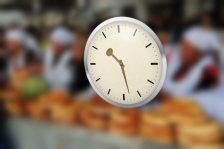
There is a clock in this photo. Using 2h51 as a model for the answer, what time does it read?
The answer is 10h28
